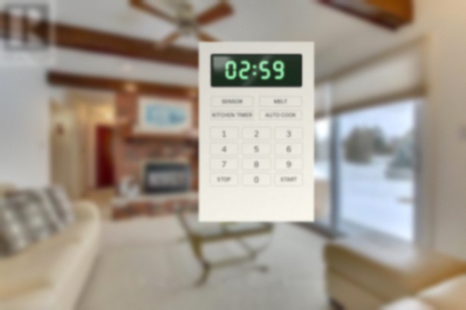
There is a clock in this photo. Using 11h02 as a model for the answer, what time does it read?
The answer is 2h59
